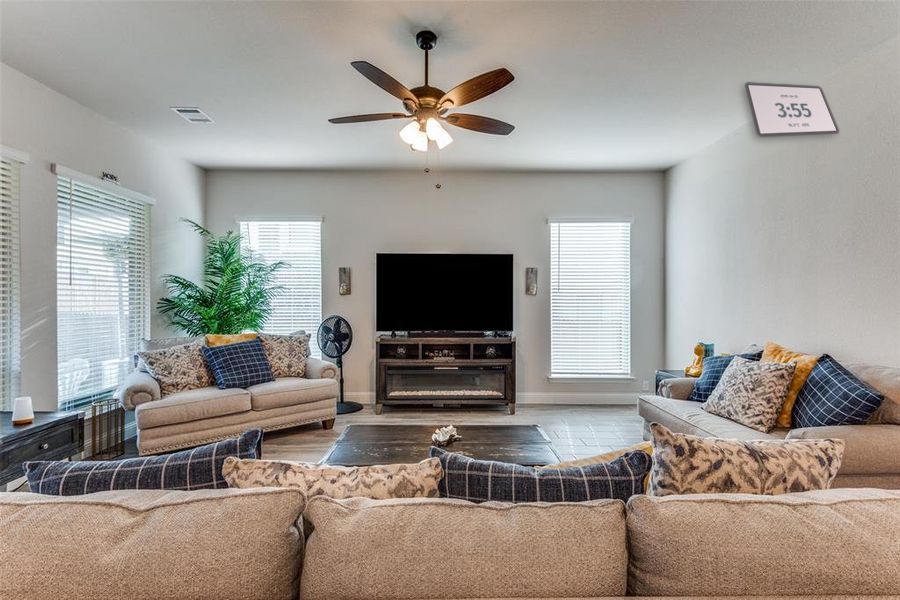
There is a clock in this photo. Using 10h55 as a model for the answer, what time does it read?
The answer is 3h55
